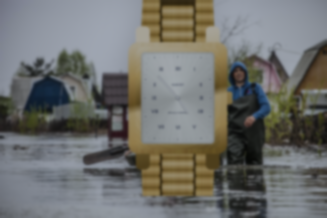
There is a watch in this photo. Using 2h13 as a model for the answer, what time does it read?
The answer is 4h53
